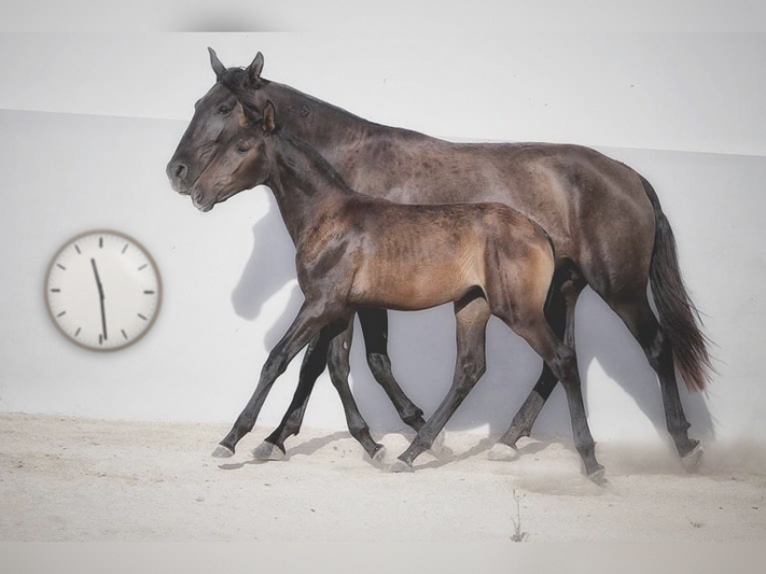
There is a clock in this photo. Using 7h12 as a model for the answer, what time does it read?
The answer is 11h29
